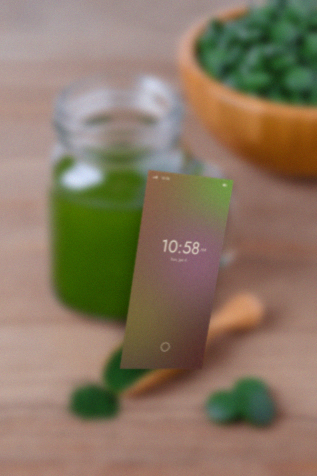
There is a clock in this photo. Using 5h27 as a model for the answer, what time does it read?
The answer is 10h58
